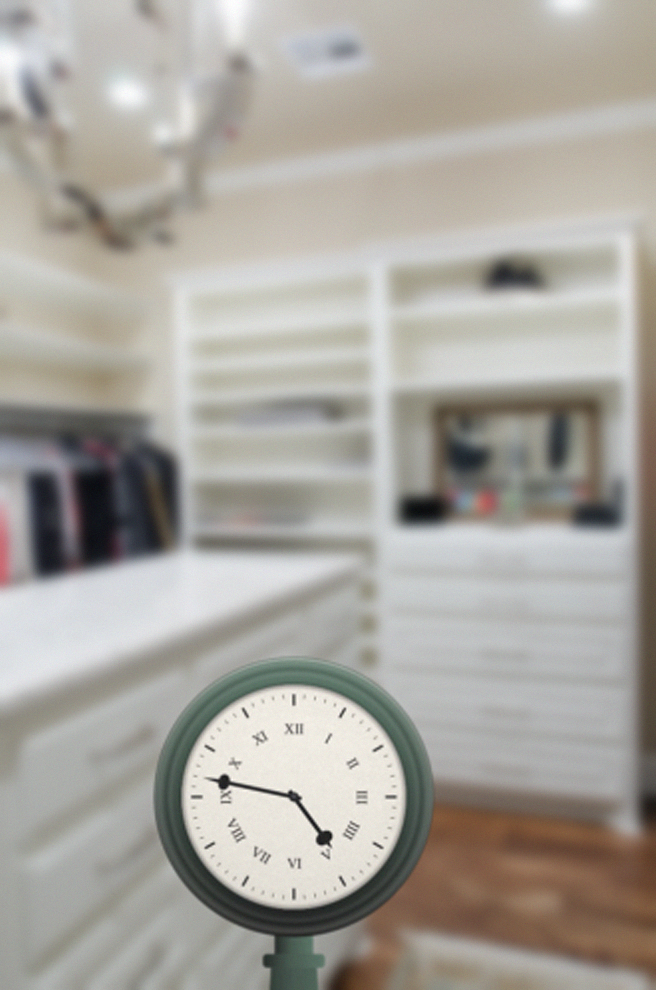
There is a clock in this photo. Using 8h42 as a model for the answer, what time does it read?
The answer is 4h47
